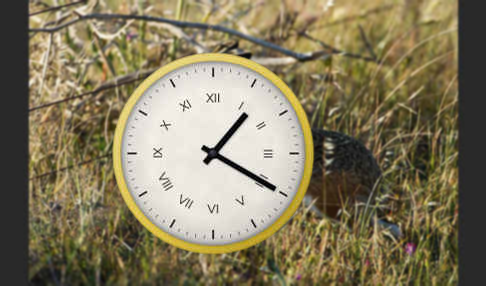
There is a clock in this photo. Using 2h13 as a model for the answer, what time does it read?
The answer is 1h20
